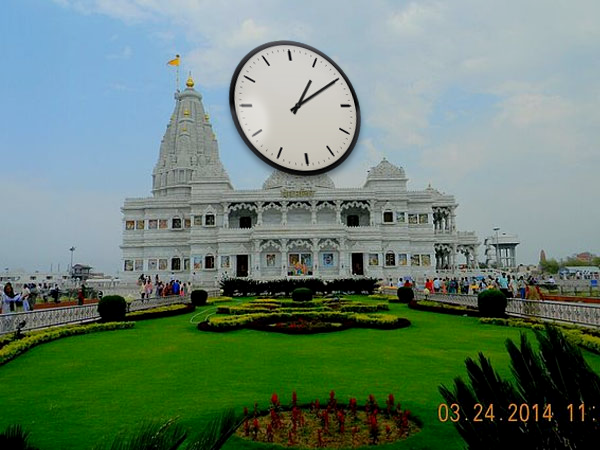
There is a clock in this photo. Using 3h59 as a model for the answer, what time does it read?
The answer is 1h10
